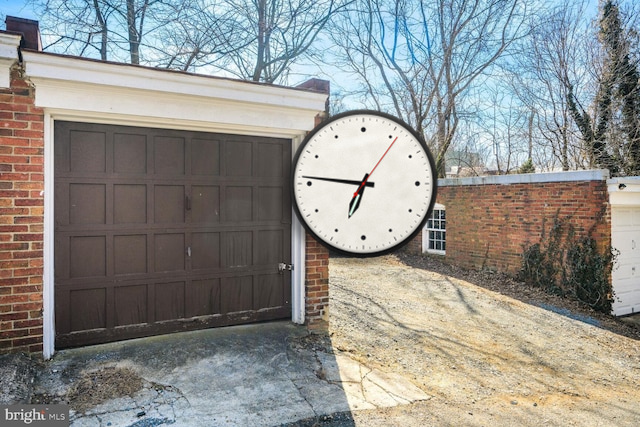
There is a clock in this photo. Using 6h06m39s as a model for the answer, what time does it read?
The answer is 6h46m06s
